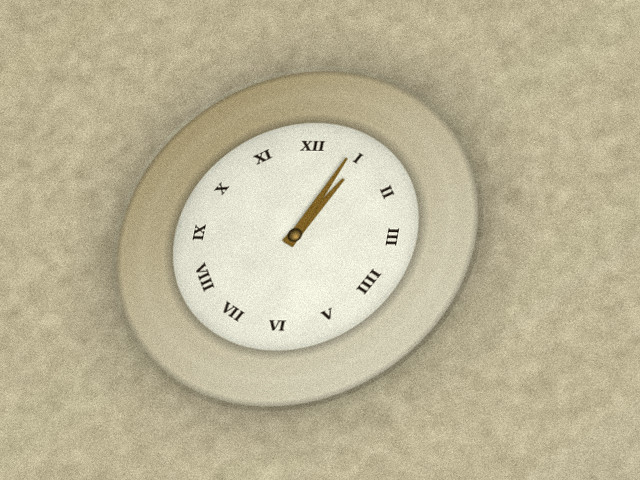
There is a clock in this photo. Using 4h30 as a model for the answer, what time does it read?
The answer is 1h04
